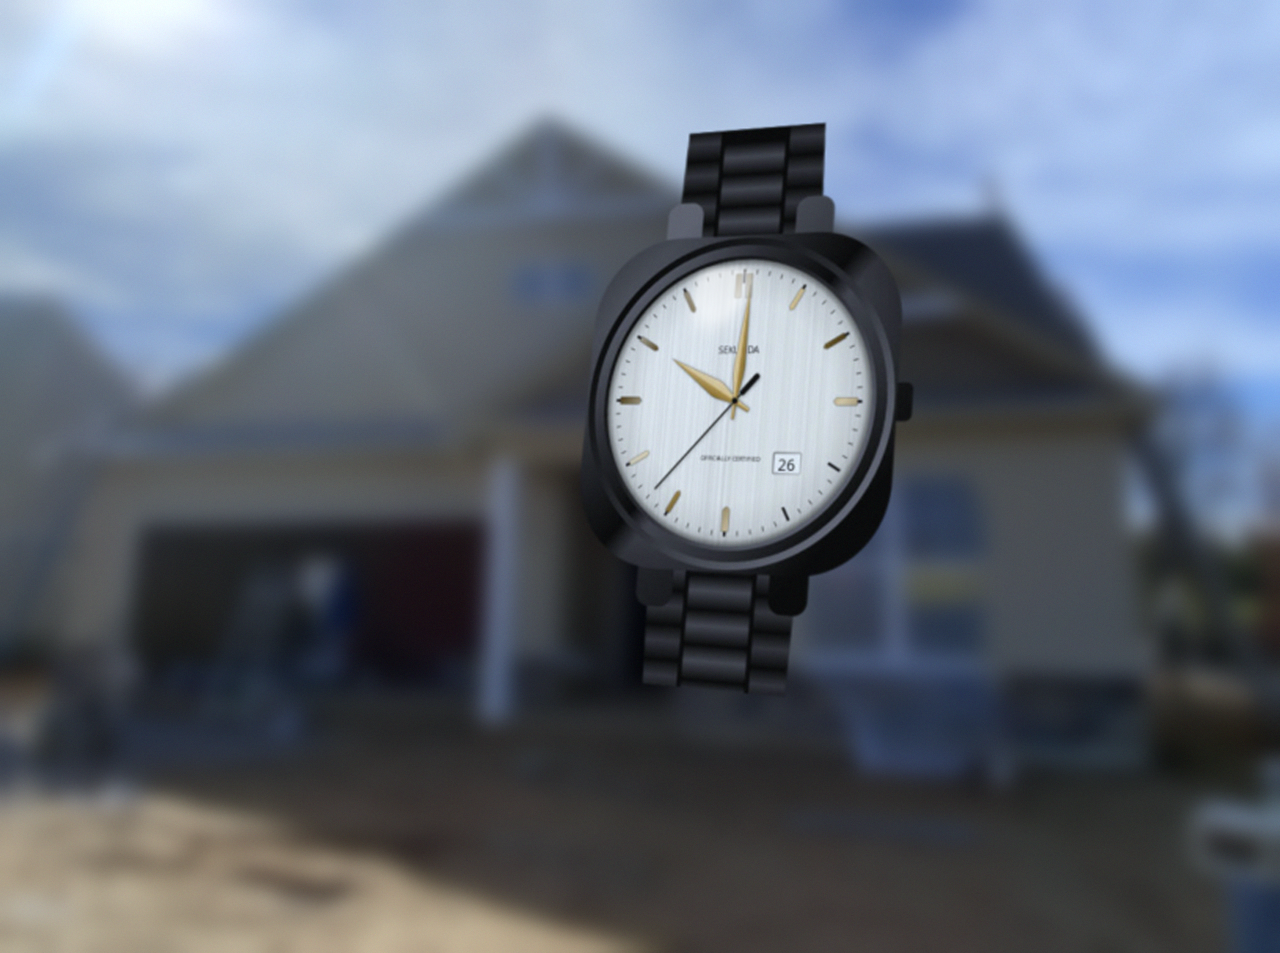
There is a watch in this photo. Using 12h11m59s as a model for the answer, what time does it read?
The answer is 10h00m37s
